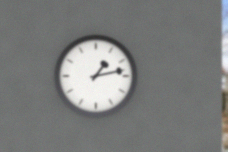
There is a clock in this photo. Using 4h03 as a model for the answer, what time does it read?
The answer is 1h13
